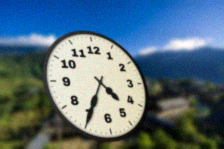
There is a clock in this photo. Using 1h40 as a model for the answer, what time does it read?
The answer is 4h35
